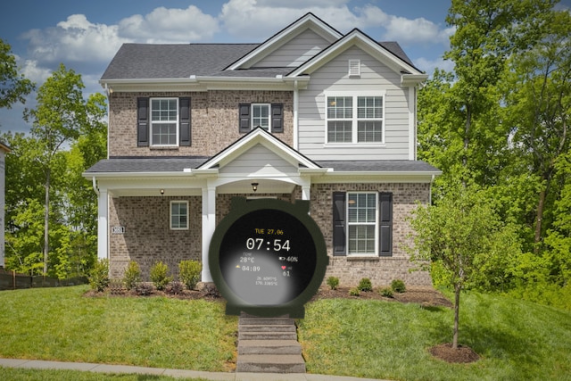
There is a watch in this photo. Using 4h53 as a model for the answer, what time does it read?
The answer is 7h54
